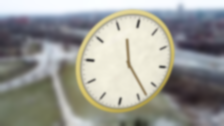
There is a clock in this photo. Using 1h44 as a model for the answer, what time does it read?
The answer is 11h23
